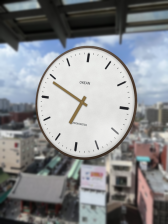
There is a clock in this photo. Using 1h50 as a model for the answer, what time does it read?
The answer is 6h49
